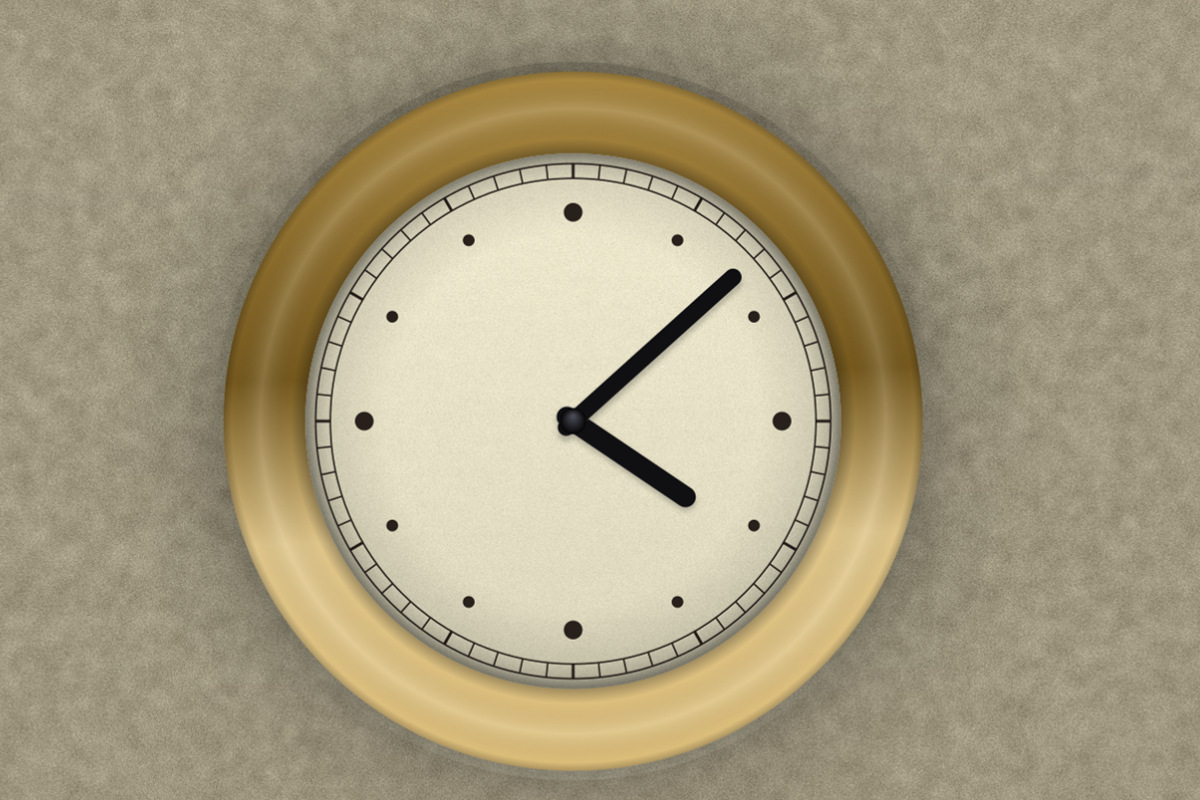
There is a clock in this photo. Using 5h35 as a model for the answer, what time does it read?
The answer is 4h08
